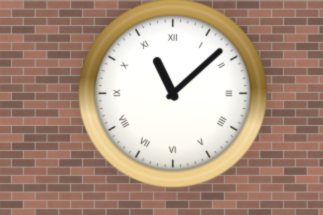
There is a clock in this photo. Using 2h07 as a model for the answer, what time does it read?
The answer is 11h08
